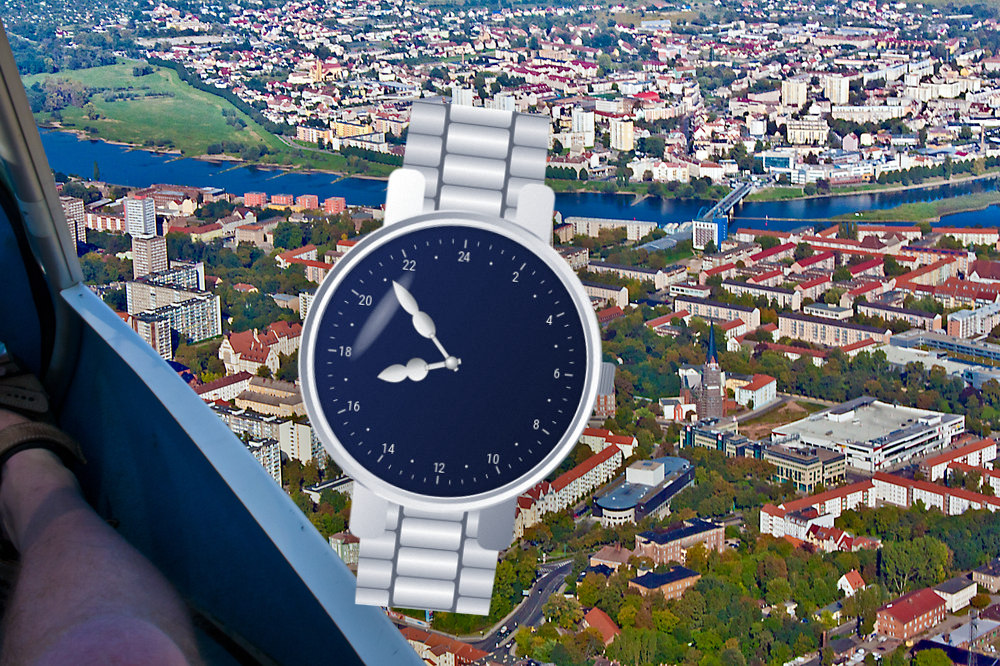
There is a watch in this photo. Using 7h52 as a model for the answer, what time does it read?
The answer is 16h53
